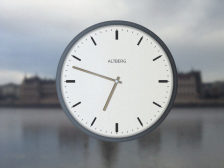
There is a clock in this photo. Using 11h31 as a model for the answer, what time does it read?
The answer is 6h48
